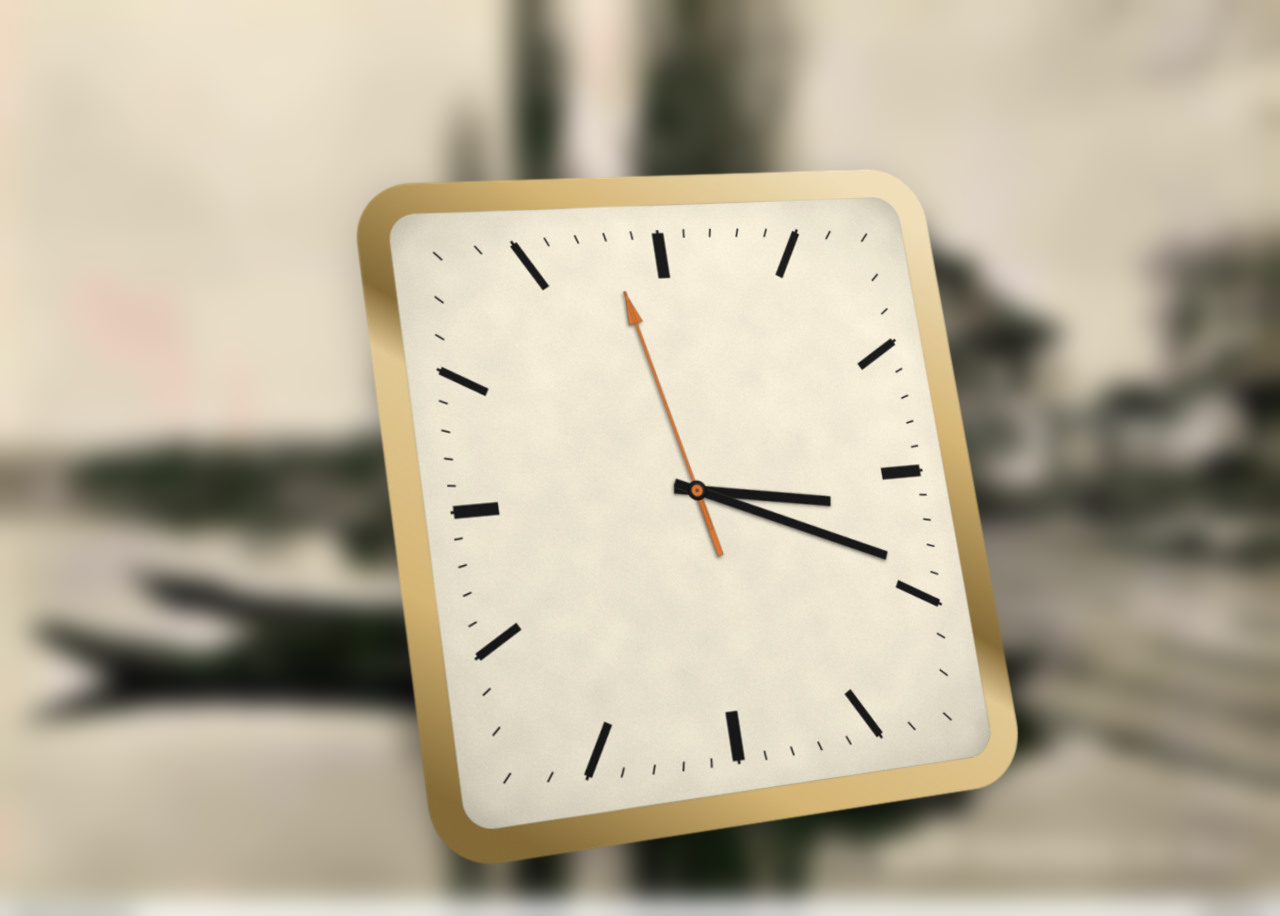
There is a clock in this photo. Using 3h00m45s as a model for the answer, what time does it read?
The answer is 3h18m58s
